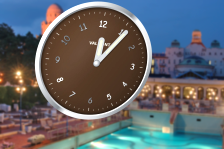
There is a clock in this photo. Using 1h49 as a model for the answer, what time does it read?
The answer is 12h06
